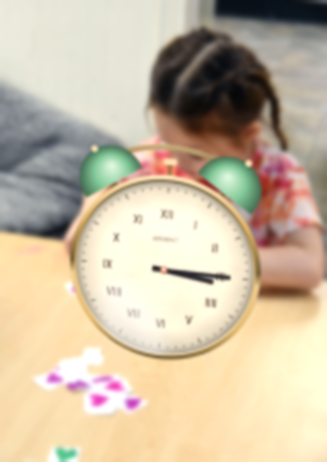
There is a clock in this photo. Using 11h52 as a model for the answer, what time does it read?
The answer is 3h15
